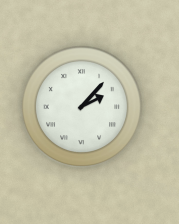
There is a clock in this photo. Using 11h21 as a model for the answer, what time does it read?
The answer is 2h07
